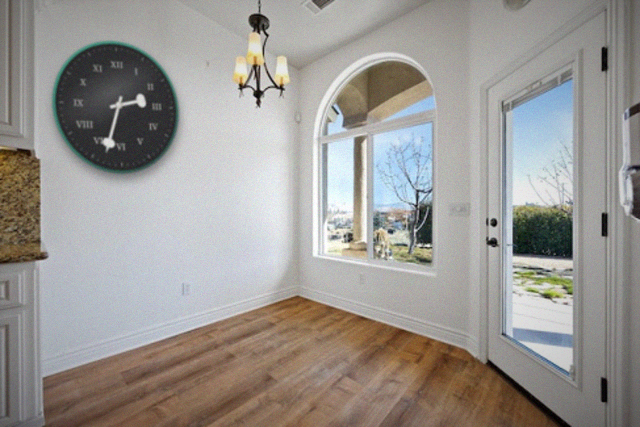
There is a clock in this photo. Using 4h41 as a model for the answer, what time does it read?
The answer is 2h33
